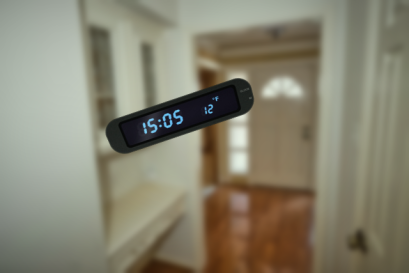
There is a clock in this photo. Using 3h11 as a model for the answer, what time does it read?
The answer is 15h05
